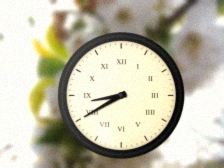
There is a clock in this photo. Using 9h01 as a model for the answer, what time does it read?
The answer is 8h40
